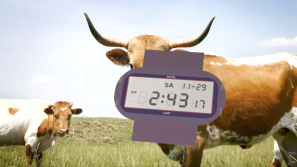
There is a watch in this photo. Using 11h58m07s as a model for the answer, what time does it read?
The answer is 2h43m17s
